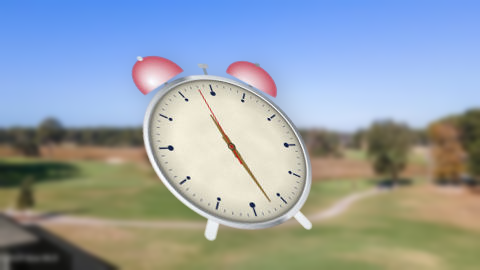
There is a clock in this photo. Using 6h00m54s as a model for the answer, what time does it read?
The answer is 11h26m58s
